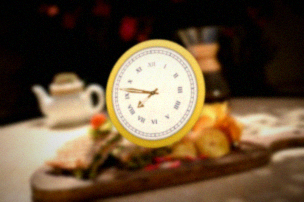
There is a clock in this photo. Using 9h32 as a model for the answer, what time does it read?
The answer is 7h47
